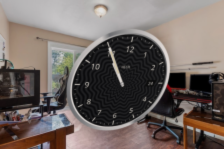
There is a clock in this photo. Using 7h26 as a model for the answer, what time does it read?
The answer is 10h55
